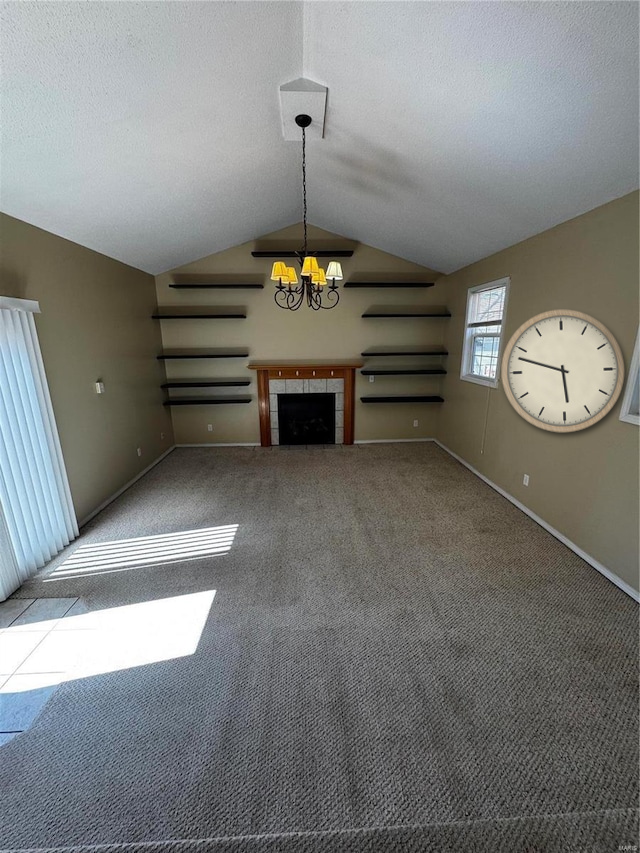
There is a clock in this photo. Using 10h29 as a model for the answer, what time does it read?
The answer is 5h48
